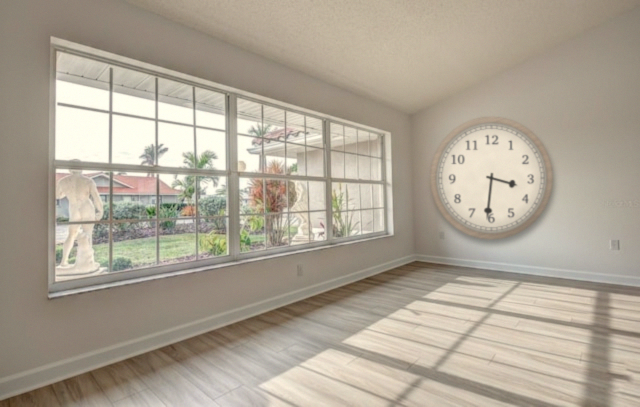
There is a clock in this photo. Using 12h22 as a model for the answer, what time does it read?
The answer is 3h31
